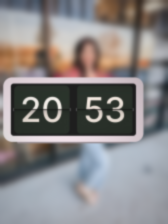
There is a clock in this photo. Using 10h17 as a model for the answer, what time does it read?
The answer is 20h53
